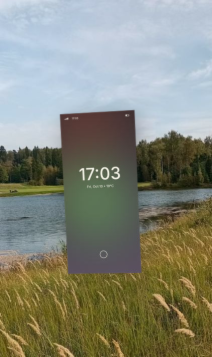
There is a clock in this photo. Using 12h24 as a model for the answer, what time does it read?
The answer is 17h03
